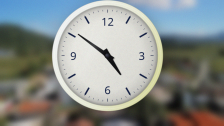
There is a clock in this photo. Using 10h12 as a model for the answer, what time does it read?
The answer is 4h51
